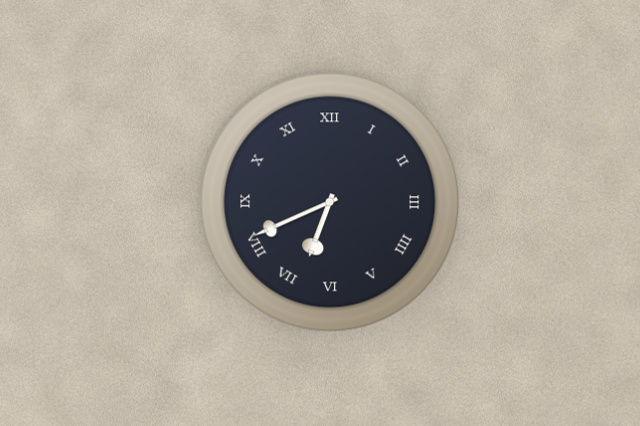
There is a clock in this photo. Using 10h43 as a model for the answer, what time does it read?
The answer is 6h41
